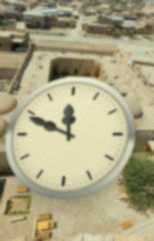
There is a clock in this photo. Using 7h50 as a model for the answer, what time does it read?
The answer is 11h49
